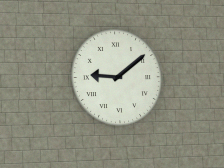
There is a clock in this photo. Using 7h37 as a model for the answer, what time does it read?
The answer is 9h09
